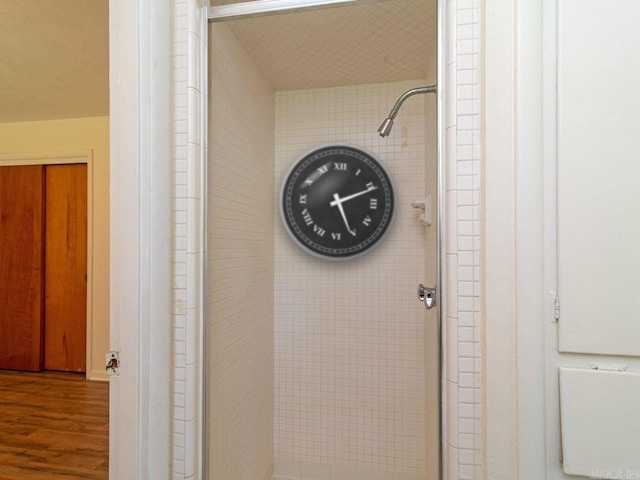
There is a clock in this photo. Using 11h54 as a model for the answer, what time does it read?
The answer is 5h11
